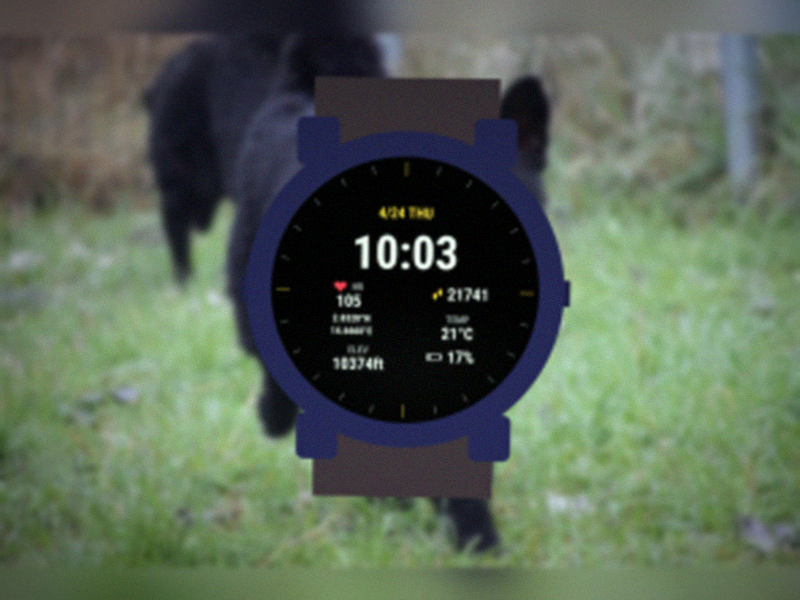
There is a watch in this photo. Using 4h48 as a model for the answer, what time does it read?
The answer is 10h03
